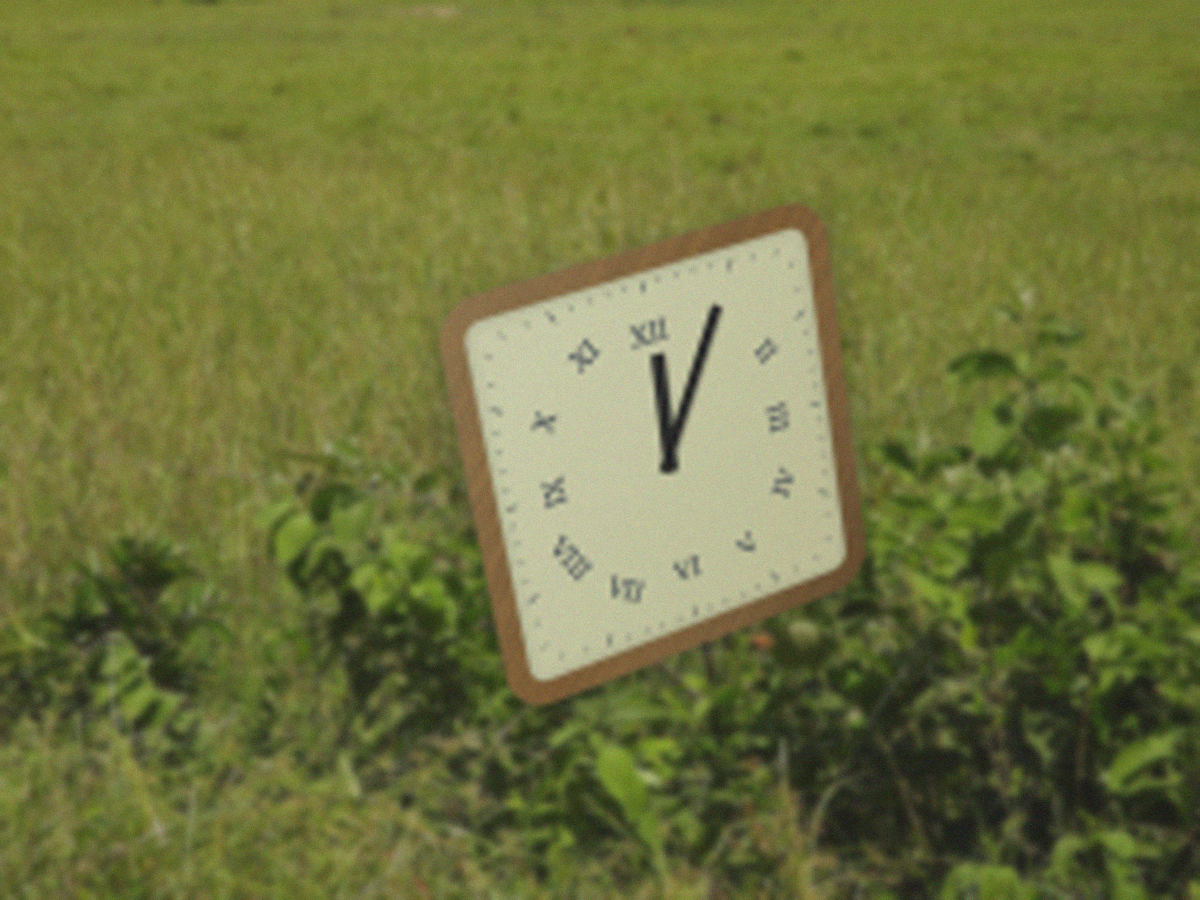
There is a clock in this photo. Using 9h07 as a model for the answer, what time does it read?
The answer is 12h05
